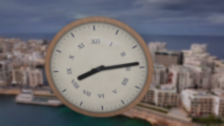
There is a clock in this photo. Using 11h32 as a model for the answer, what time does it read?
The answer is 8h14
